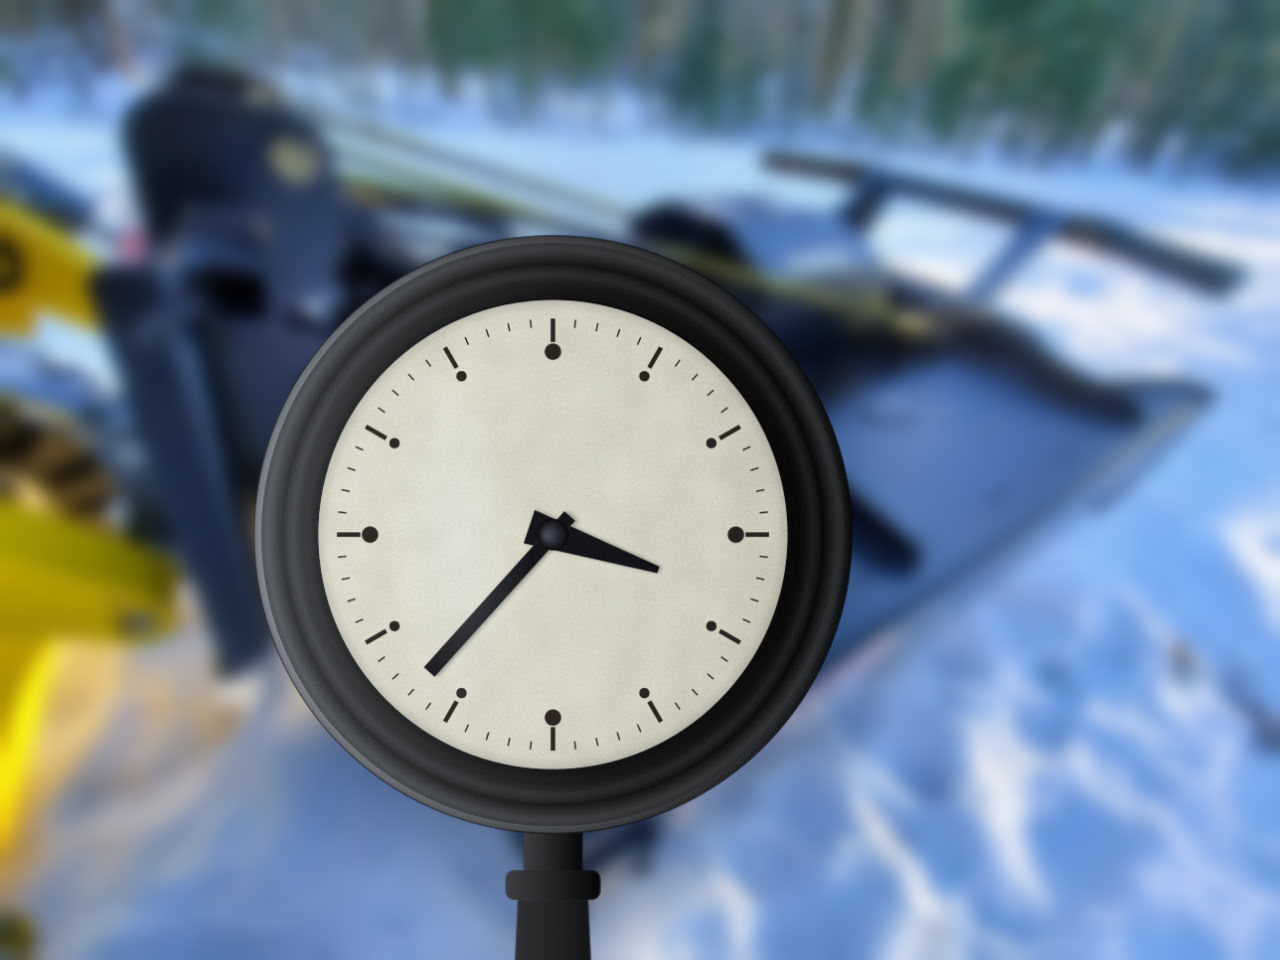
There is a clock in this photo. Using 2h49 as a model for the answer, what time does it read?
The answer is 3h37
